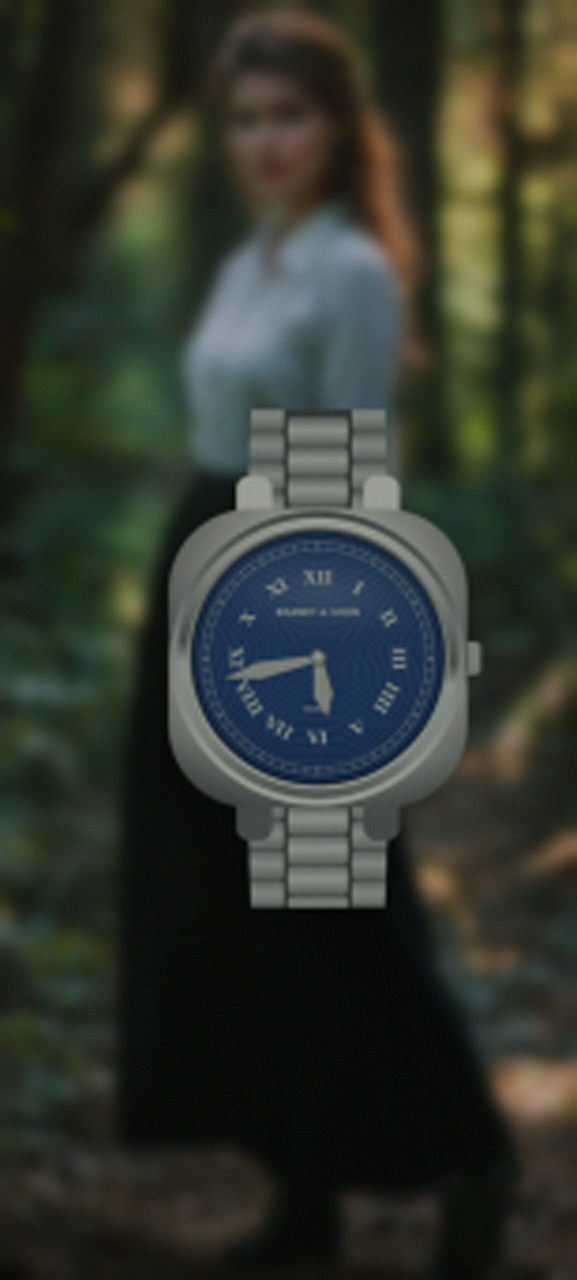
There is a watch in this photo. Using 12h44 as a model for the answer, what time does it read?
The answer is 5h43
